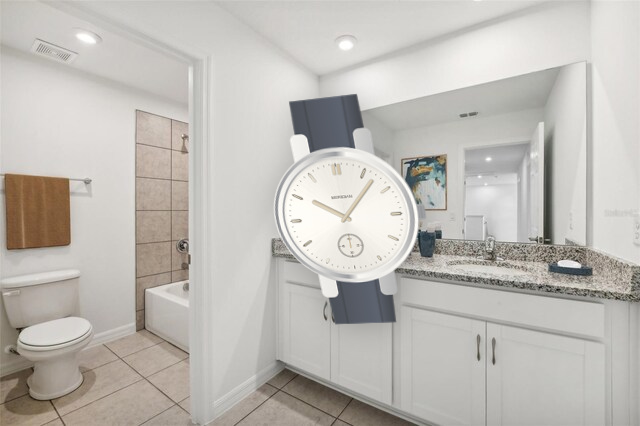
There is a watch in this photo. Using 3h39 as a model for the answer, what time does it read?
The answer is 10h07
